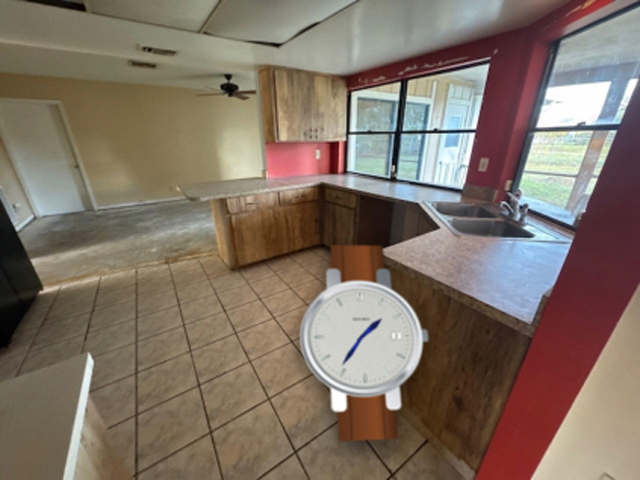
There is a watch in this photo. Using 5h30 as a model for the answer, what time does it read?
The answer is 1h36
